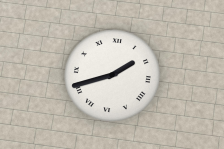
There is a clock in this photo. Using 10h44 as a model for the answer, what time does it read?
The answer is 1h41
